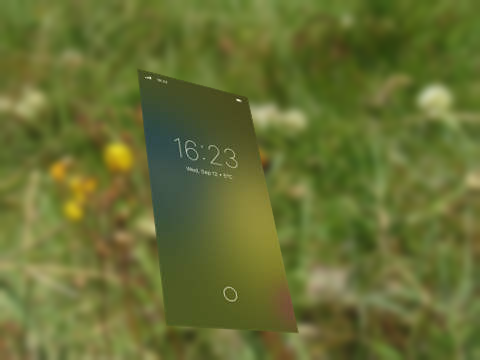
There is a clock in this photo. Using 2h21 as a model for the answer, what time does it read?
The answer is 16h23
